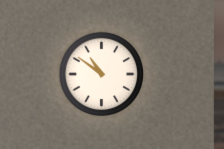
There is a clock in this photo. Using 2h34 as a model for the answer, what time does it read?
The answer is 10h51
